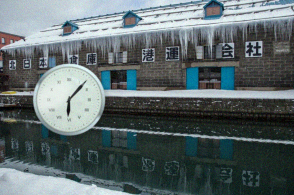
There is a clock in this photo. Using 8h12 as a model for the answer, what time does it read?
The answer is 6h07
